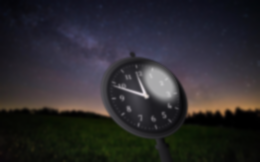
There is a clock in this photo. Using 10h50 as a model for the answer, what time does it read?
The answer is 11h49
